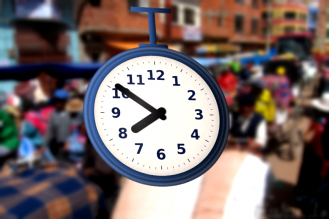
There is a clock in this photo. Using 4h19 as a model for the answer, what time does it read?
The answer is 7h51
